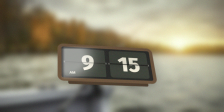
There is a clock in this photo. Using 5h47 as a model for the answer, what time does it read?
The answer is 9h15
